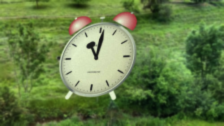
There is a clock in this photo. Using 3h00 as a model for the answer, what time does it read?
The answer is 11h01
